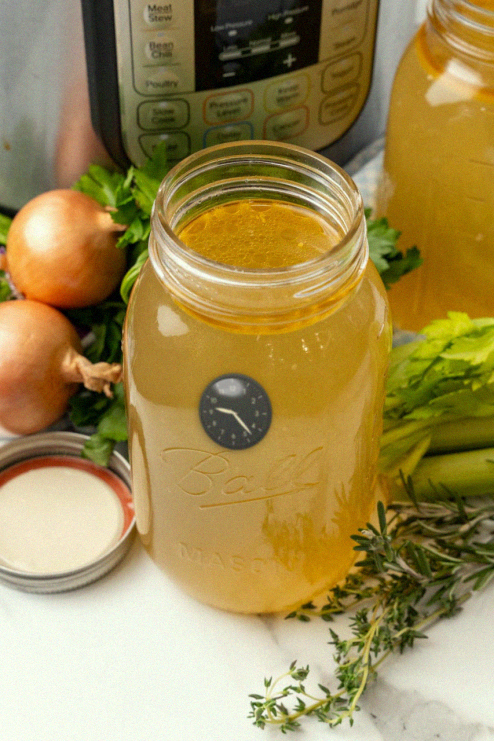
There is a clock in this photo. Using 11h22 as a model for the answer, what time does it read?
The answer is 9h23
